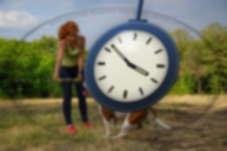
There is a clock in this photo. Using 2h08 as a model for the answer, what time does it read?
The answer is 3h52
